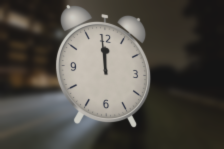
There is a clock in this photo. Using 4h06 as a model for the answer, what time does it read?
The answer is 11h59
